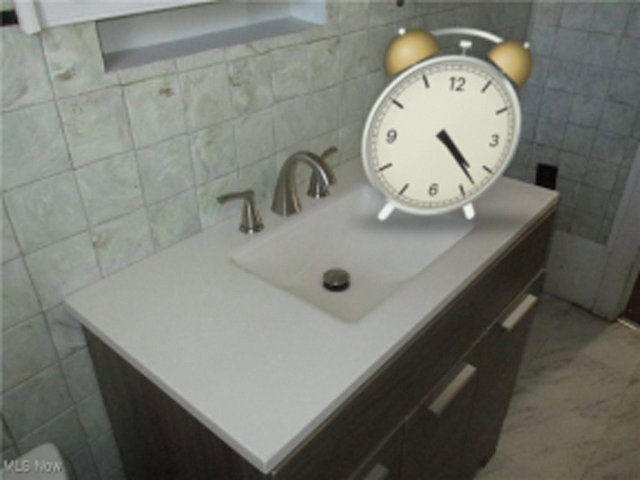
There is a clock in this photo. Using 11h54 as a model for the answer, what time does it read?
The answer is 4h23
